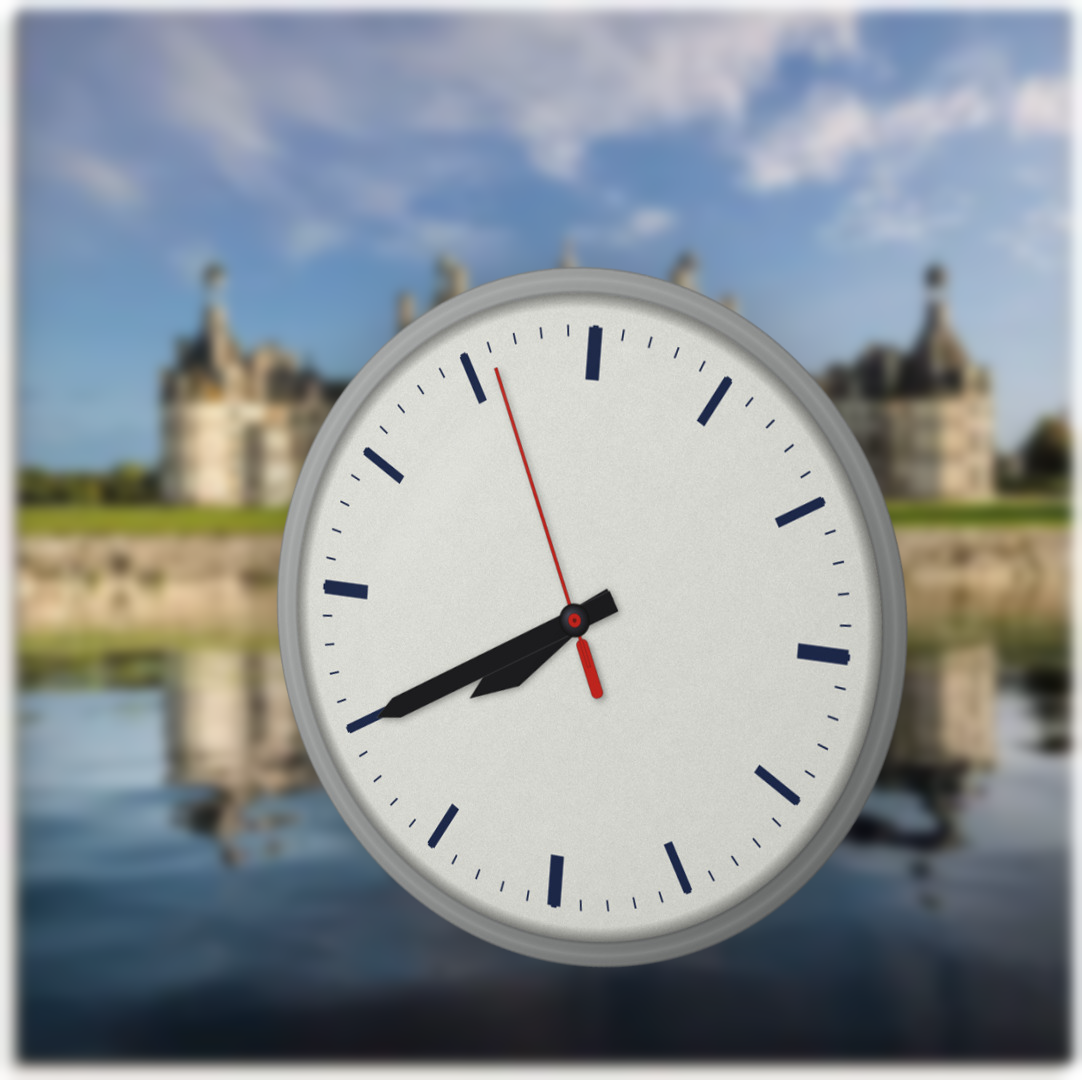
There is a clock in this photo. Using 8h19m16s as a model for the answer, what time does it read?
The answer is 7h39m56s
